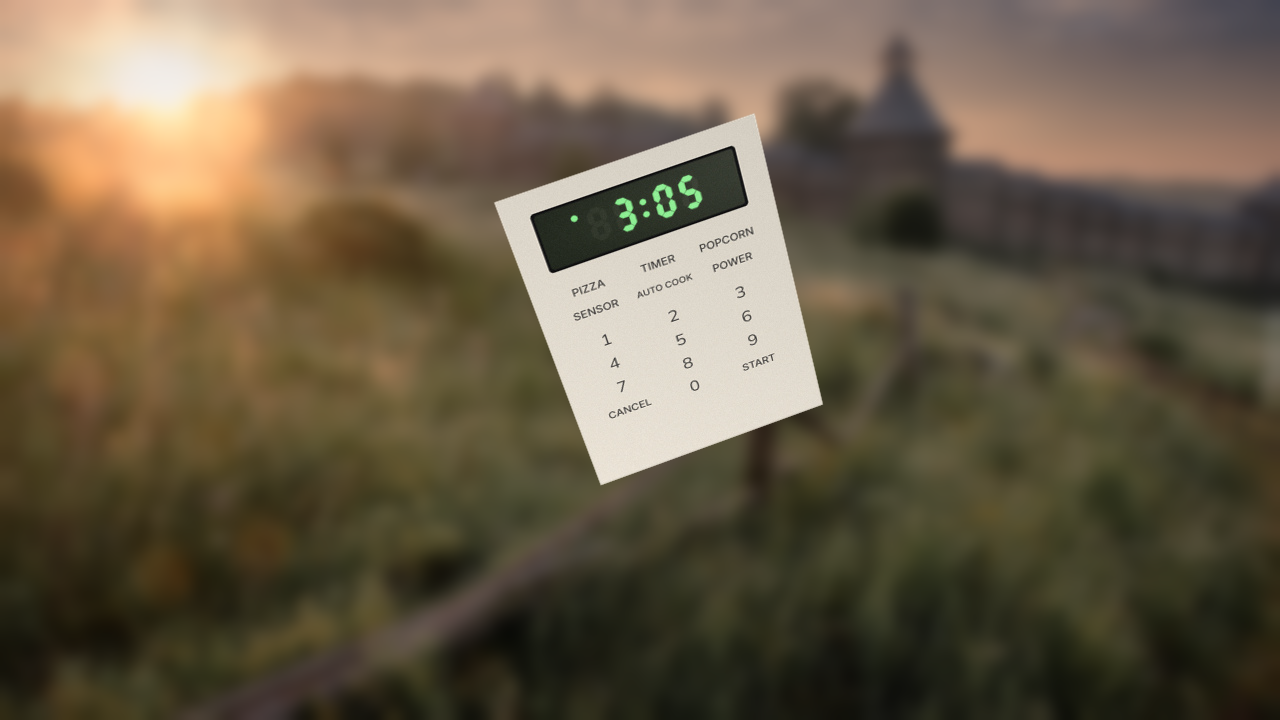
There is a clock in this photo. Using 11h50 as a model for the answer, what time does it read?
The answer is 3h05
